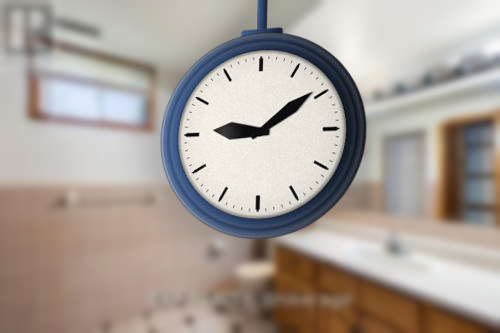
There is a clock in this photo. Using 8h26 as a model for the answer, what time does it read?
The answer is 9h09
